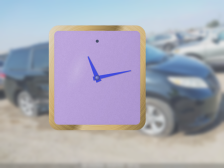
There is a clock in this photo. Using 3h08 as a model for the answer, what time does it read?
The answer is 11h13
